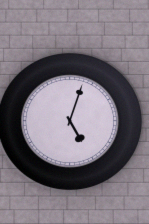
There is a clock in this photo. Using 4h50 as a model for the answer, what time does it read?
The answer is 5h03
